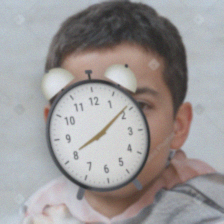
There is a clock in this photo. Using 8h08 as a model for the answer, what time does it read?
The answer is 8h09
